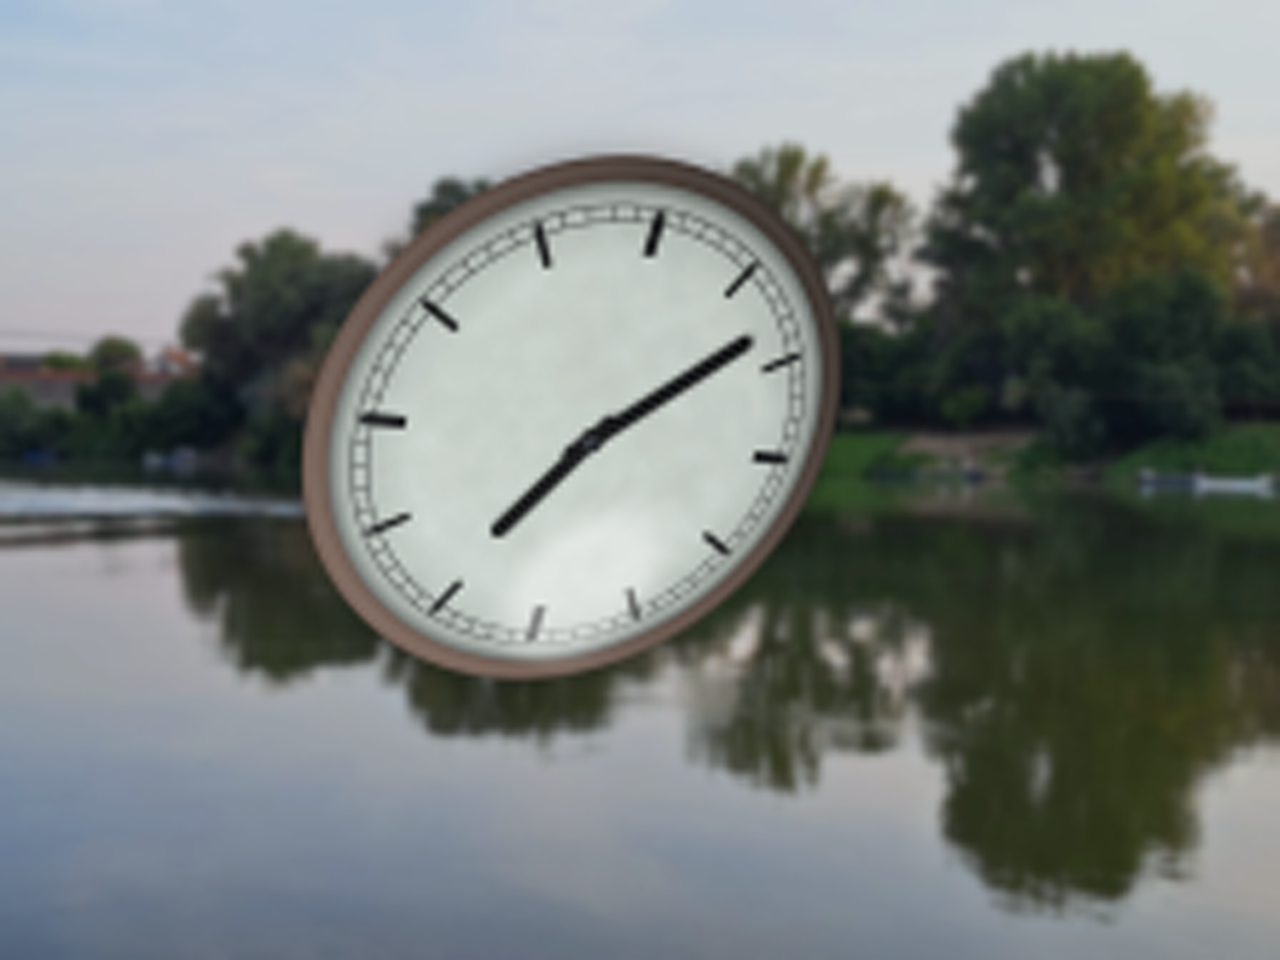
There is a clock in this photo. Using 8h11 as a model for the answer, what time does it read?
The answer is 7h08
